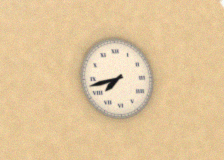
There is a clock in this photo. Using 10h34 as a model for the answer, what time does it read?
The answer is 7h43
